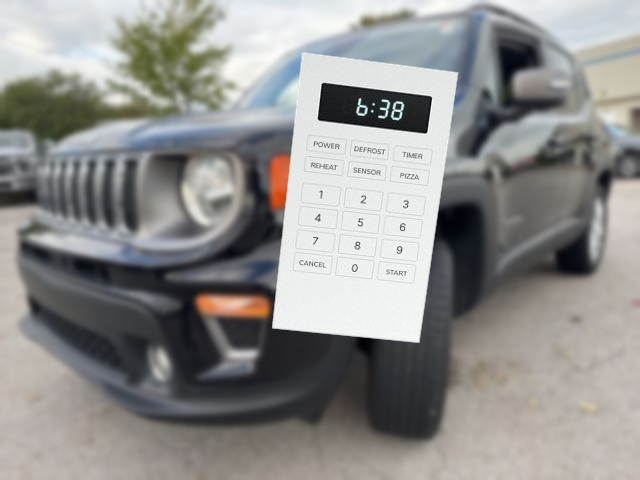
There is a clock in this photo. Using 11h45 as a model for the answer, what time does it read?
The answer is 6h38
